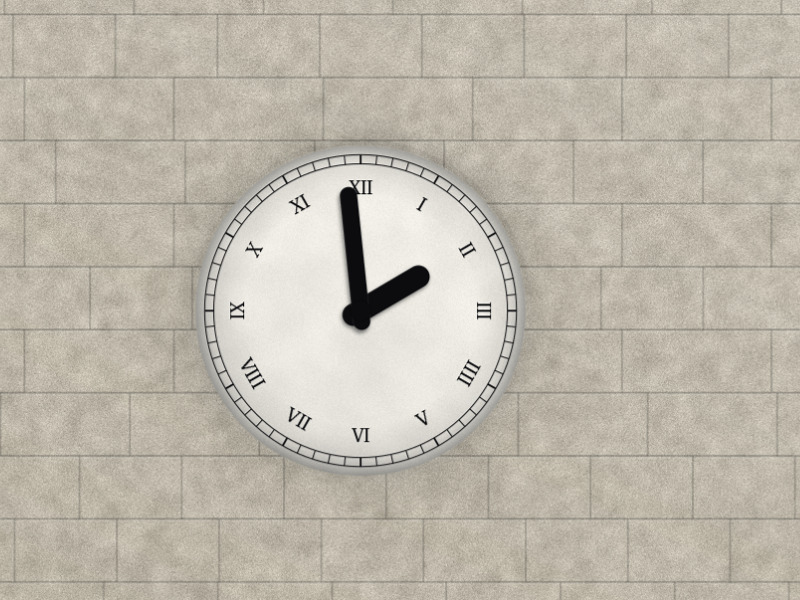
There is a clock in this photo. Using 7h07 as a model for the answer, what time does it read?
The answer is 1h59
